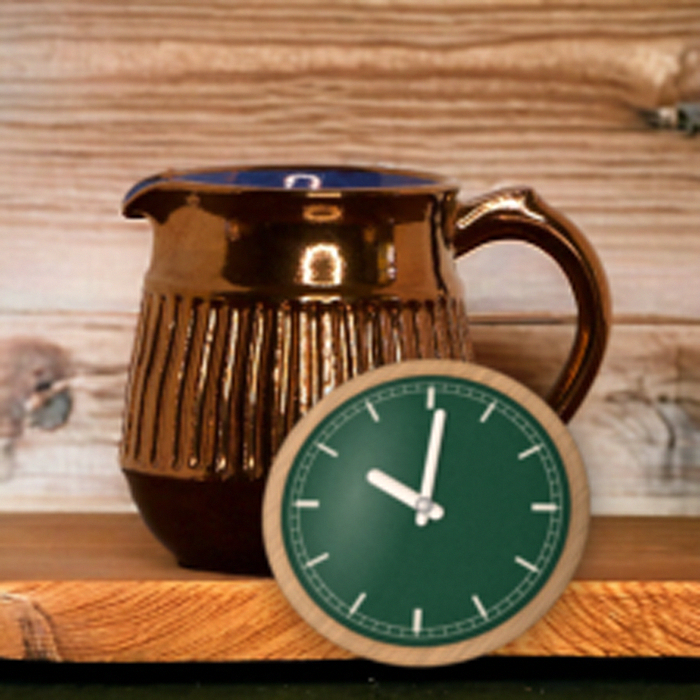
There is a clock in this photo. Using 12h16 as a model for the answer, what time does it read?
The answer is 10h01
